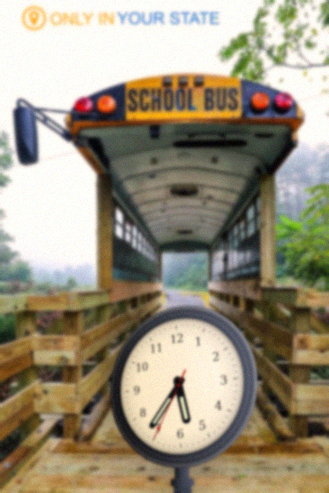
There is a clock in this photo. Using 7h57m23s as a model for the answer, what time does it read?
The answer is 5h36m35s
